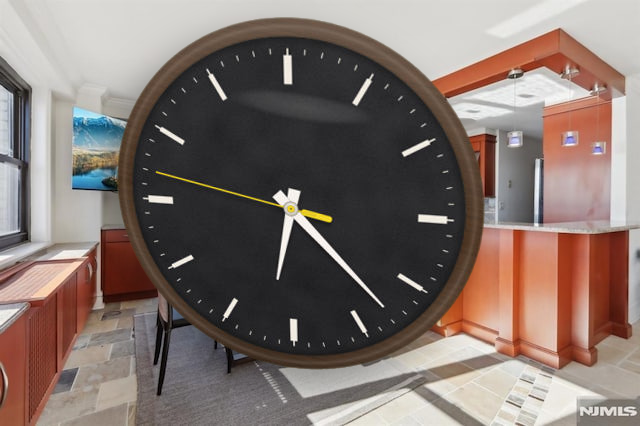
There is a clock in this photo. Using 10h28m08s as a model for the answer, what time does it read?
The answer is 6h22m47s
